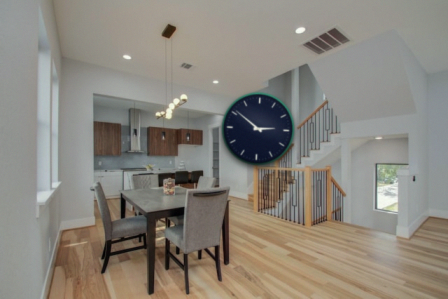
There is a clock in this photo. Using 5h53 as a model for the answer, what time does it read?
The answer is 2h51
